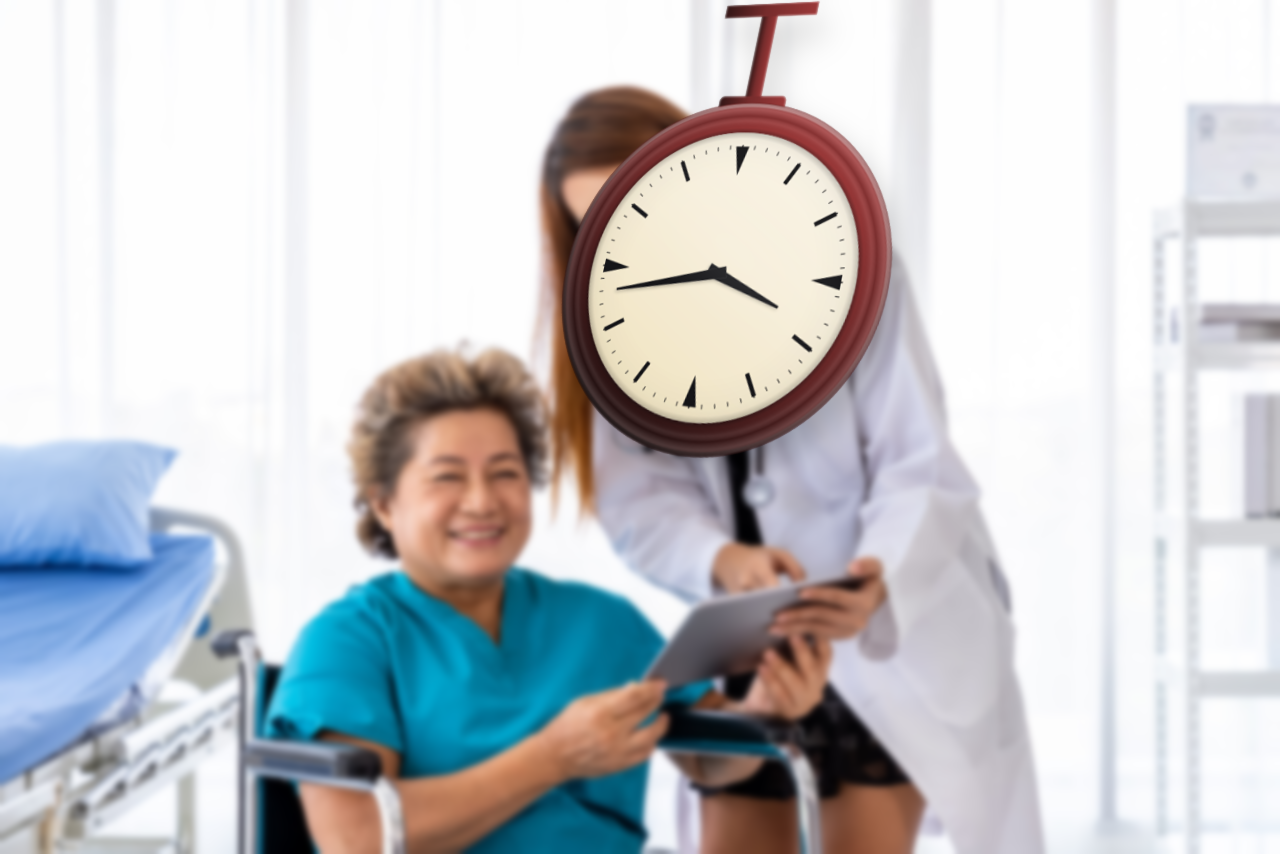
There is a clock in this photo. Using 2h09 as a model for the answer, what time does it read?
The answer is 3h43
